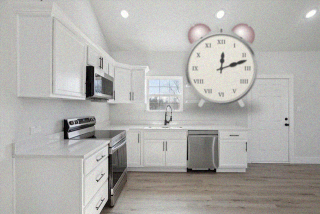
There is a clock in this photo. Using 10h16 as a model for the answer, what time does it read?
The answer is 12h12
